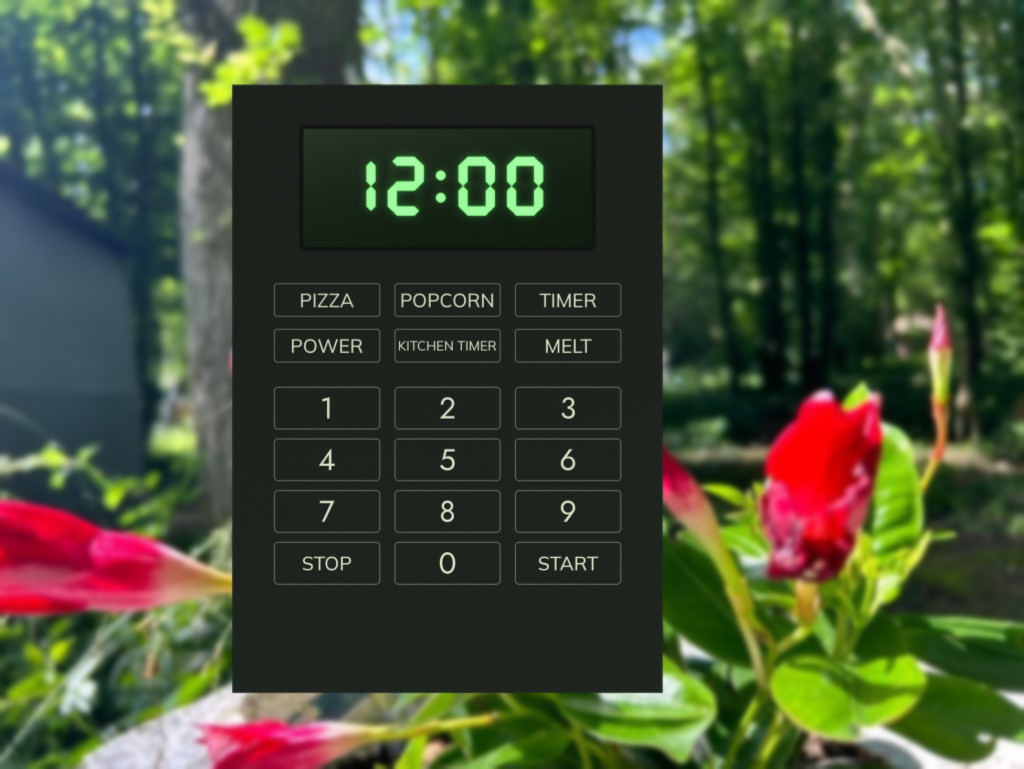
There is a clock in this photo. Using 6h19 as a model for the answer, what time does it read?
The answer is 12h00
